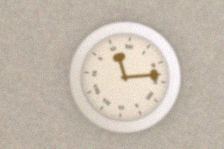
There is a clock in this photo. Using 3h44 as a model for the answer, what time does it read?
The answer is 11h13
